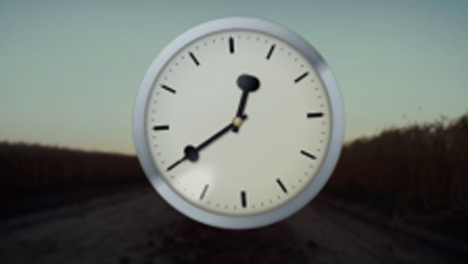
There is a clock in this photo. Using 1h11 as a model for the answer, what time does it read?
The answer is 12h40
